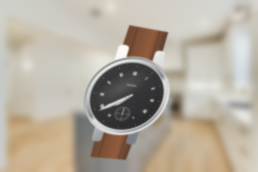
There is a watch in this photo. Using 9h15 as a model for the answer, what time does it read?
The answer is 7h39
